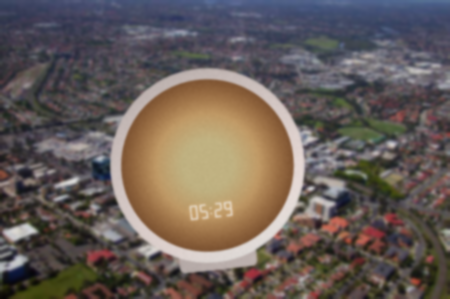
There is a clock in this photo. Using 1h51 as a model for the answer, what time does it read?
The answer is 5h29
